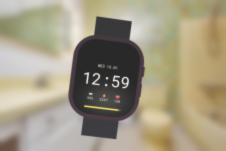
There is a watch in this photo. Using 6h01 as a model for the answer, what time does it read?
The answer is 12h59
